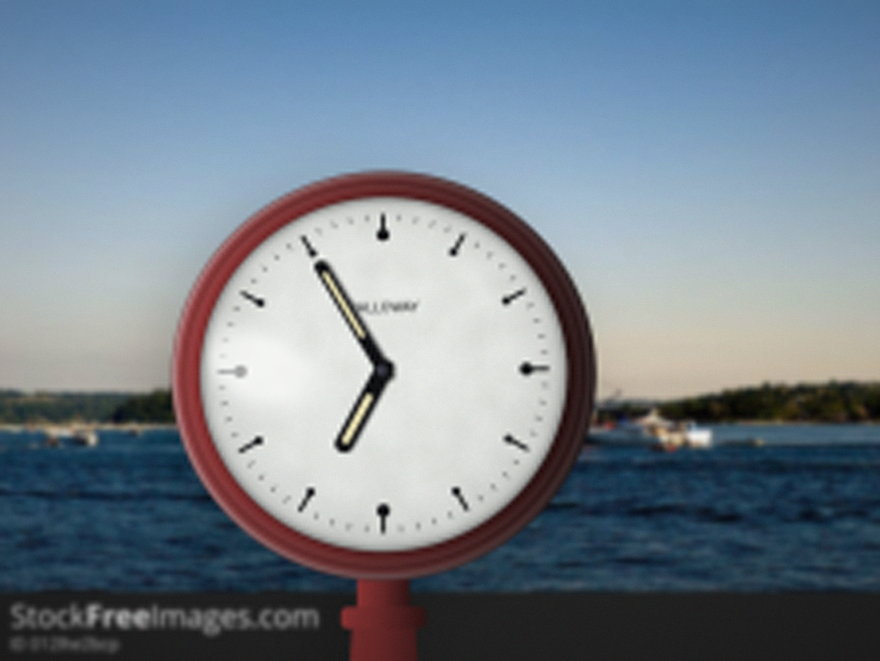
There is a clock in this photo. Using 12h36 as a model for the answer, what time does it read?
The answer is 6h55
